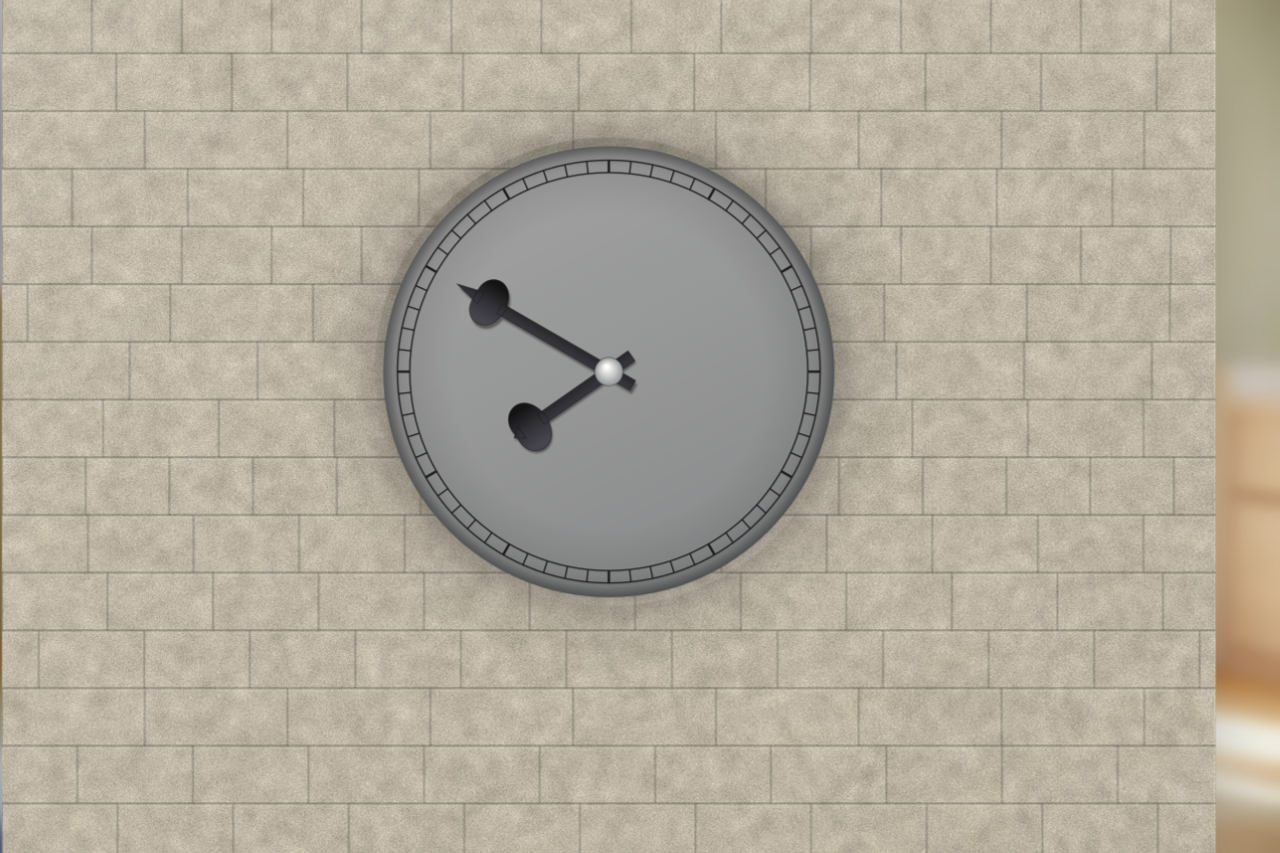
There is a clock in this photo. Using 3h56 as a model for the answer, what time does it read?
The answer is 7h50
